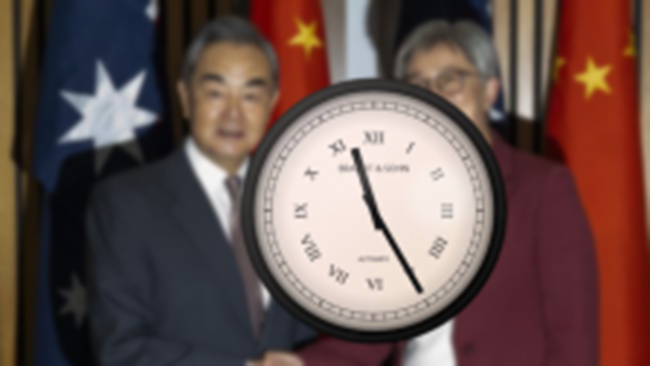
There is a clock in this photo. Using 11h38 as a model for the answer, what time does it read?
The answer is 11h25
